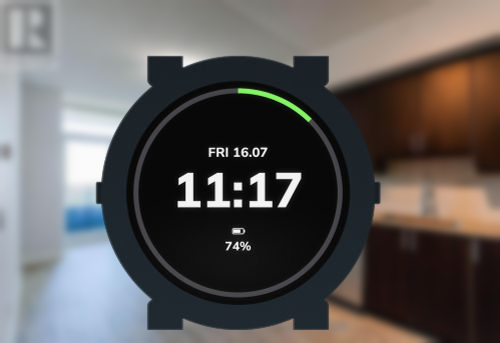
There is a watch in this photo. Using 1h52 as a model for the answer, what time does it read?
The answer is 11h17
